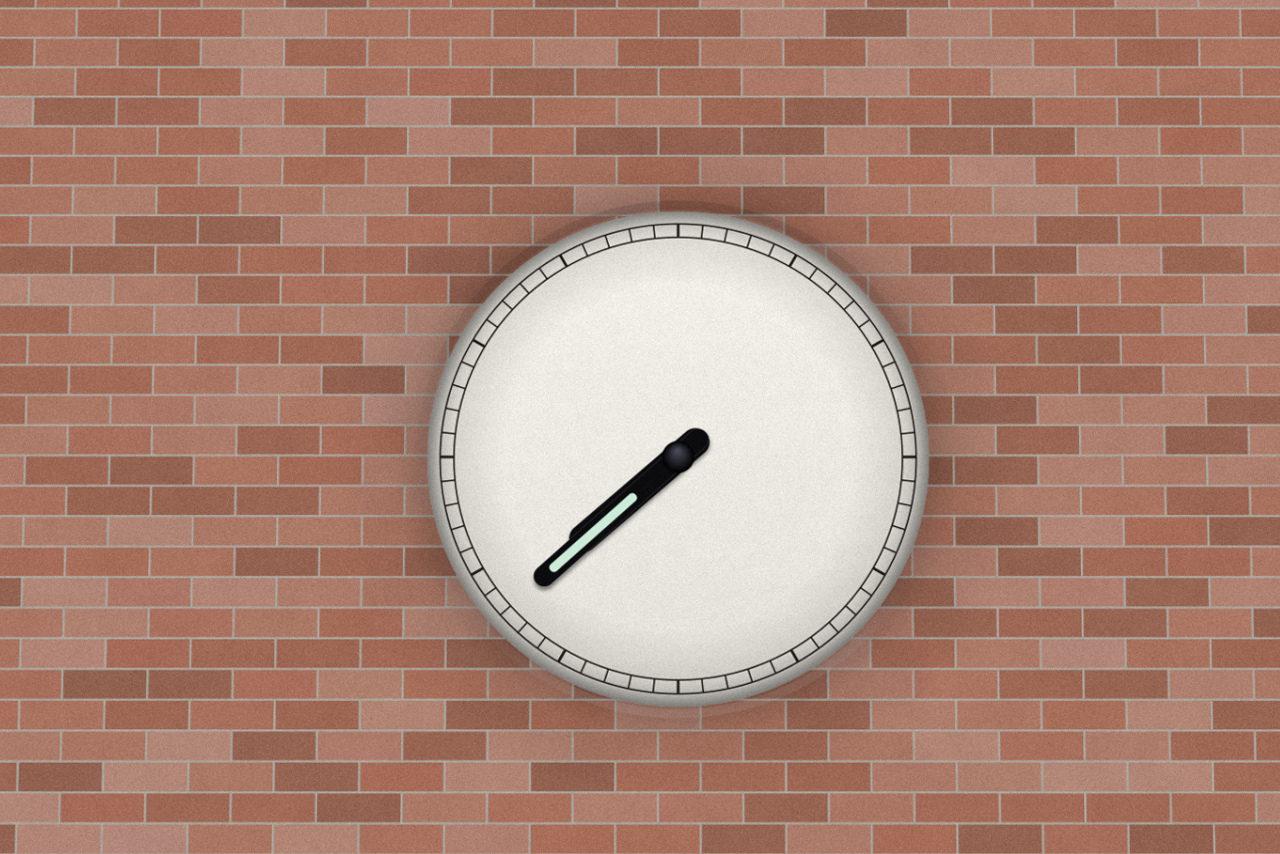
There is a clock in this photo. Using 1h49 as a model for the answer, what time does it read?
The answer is 7h38
